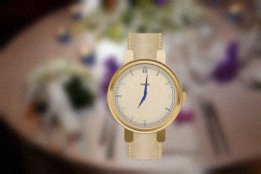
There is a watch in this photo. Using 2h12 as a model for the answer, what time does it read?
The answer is 7h01
